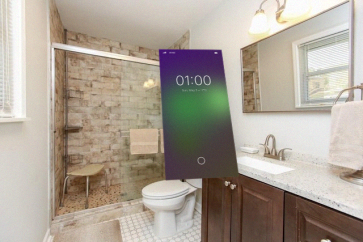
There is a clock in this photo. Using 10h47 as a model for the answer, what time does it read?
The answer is 1h00
